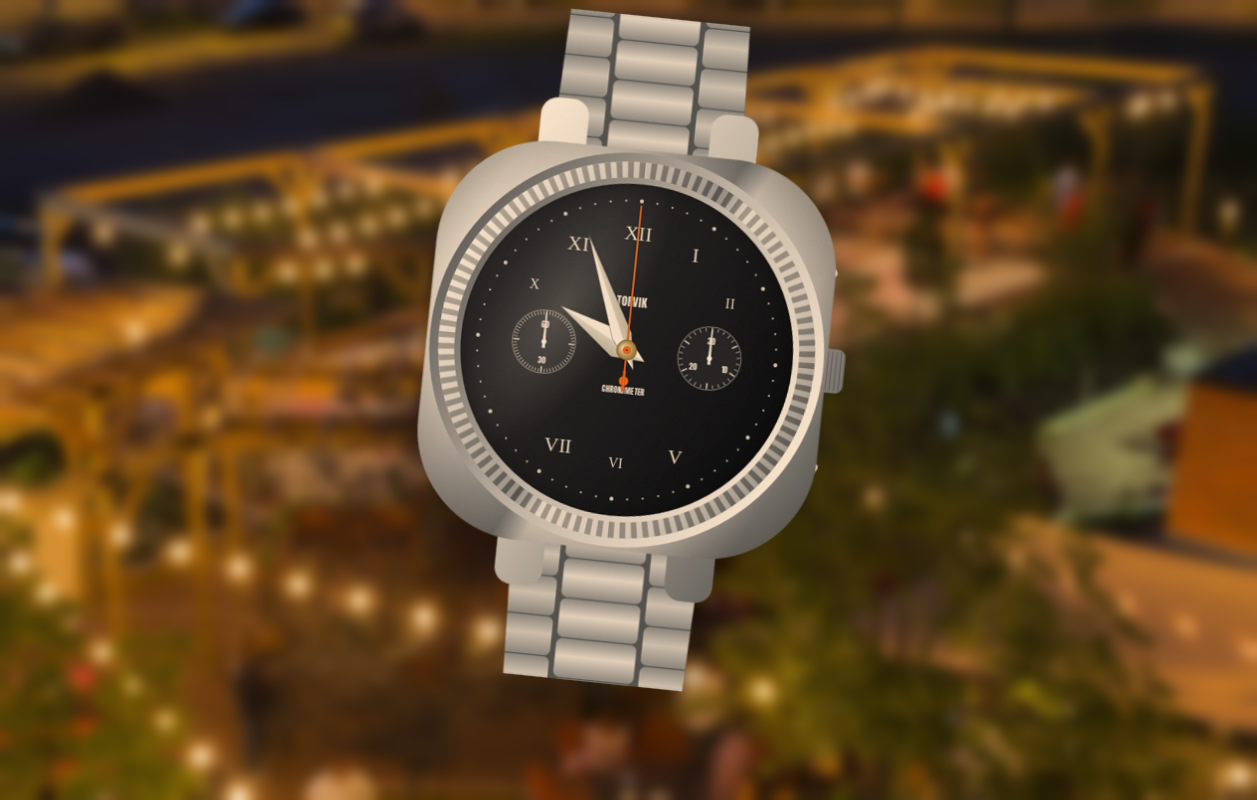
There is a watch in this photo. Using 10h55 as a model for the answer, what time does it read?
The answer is 9h56
